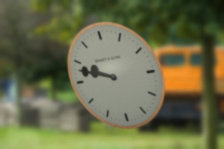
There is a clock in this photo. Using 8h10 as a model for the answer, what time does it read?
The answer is 9h48
